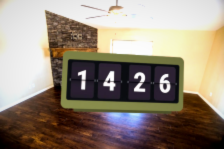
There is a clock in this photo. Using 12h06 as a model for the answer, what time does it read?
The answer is 14h26
